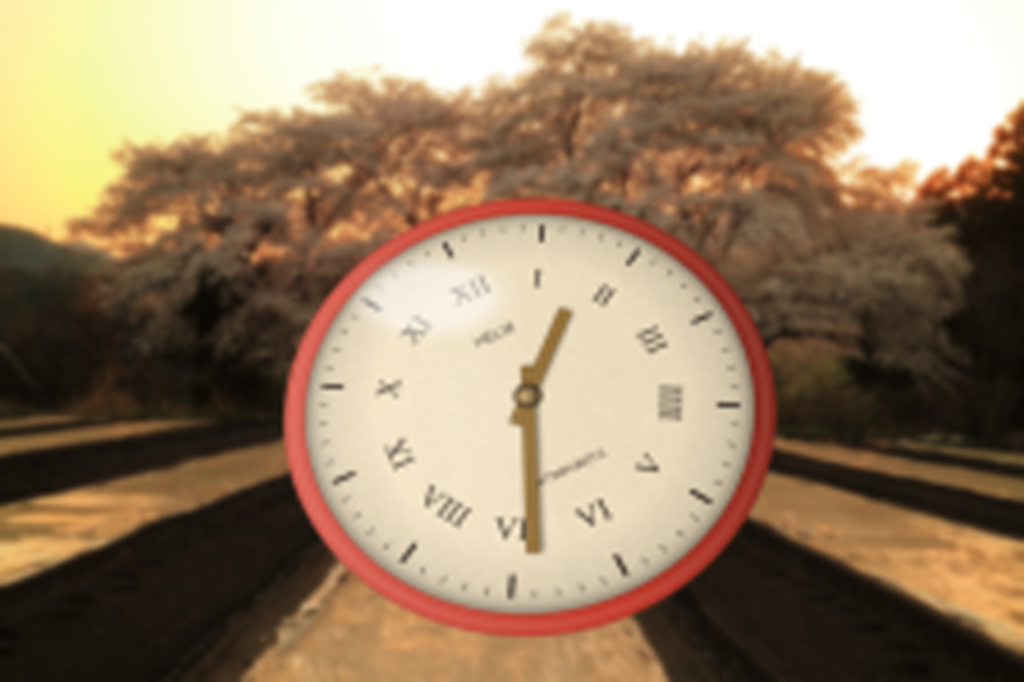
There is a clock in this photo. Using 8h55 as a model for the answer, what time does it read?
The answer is 1h34
